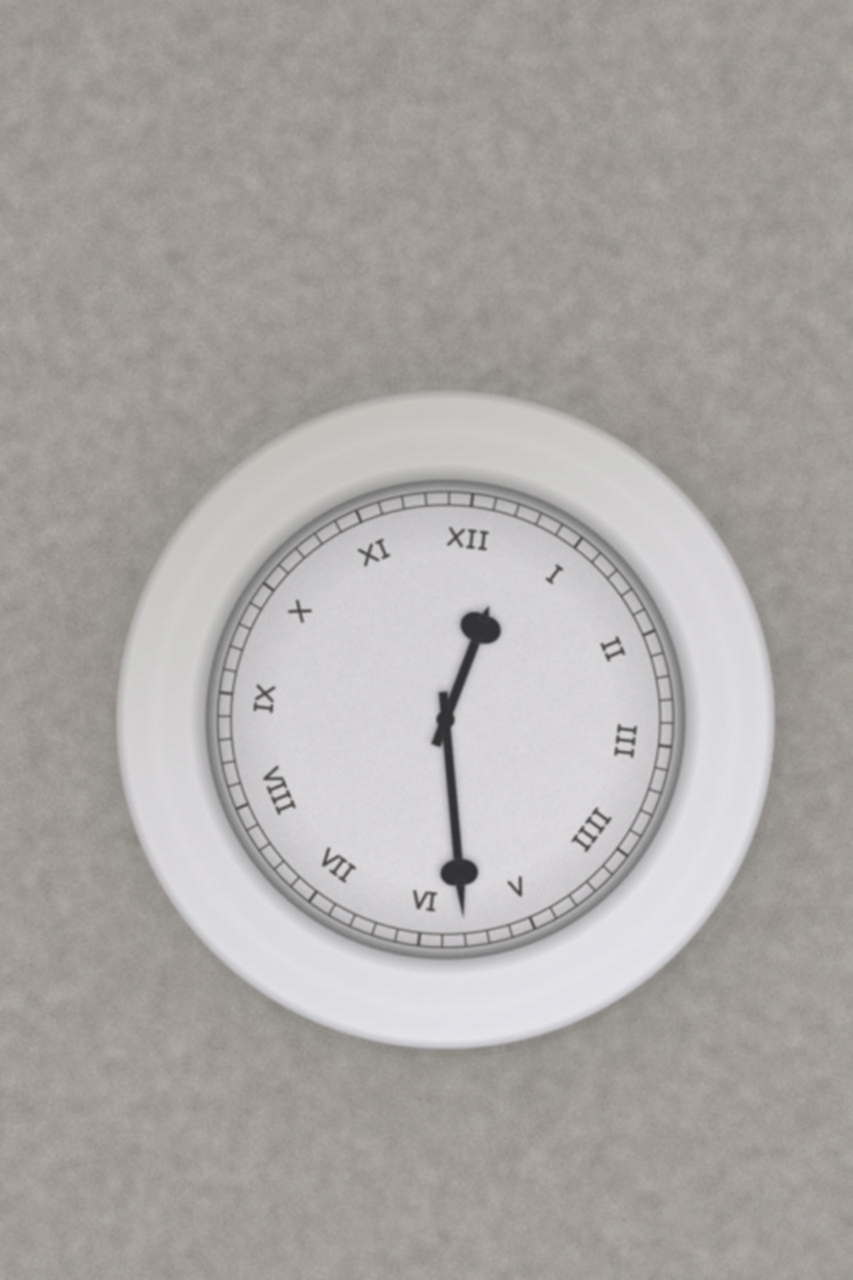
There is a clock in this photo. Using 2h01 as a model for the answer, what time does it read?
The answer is 12h28
